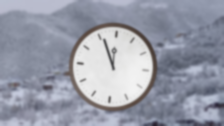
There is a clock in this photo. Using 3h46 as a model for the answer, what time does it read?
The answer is 11h56
